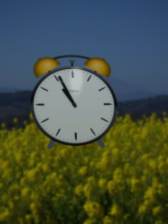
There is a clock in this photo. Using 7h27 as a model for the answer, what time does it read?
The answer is 10h56
